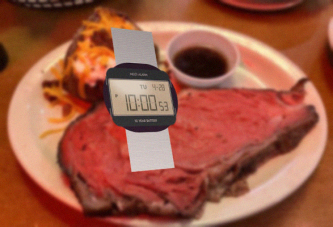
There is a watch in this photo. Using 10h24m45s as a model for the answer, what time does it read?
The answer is 10h00m53s
